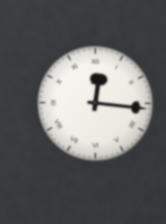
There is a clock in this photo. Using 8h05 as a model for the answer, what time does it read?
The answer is 12h16
